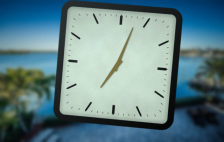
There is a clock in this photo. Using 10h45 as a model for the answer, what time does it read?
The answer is 7h03
